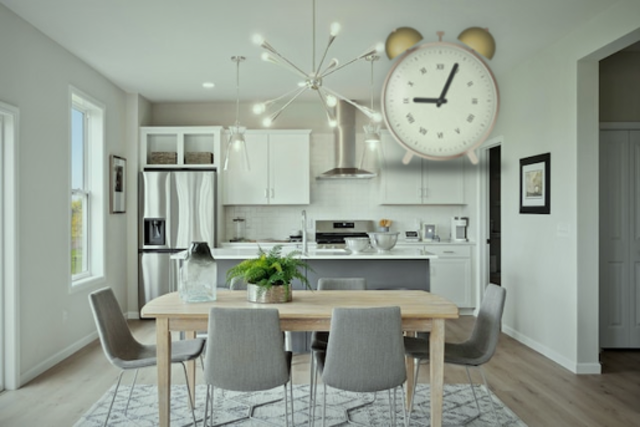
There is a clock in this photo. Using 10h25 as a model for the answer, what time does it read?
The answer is 9h04
